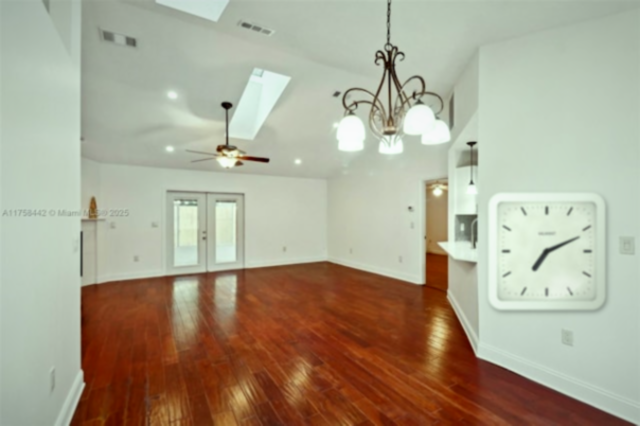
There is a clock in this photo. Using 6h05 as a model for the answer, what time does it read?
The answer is 7h11
